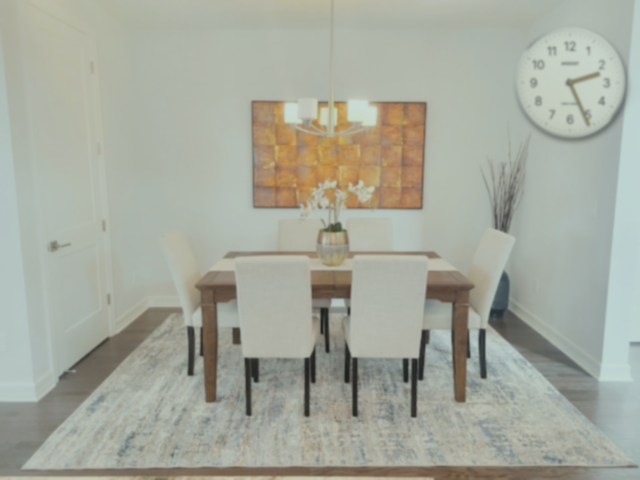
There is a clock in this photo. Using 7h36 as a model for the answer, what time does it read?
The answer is 2h26
